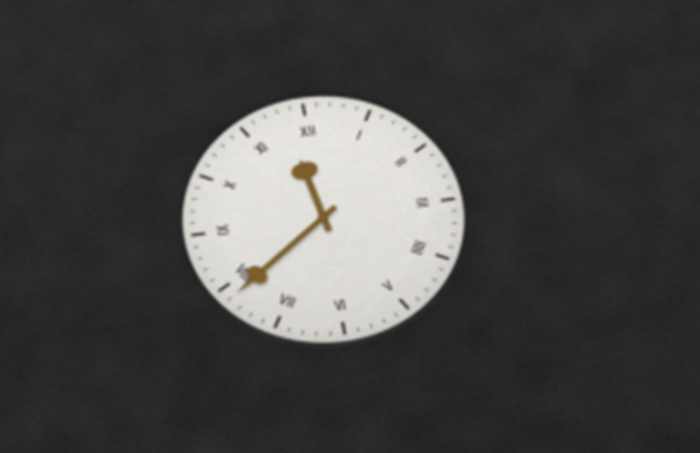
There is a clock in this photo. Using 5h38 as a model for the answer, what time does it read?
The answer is 11h39
